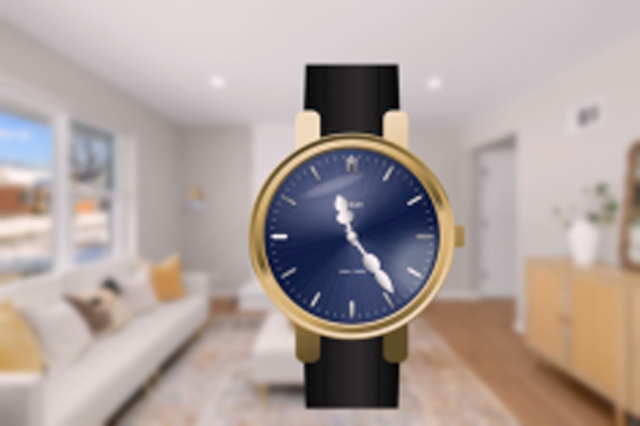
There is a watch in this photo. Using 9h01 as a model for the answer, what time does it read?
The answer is 11h24
